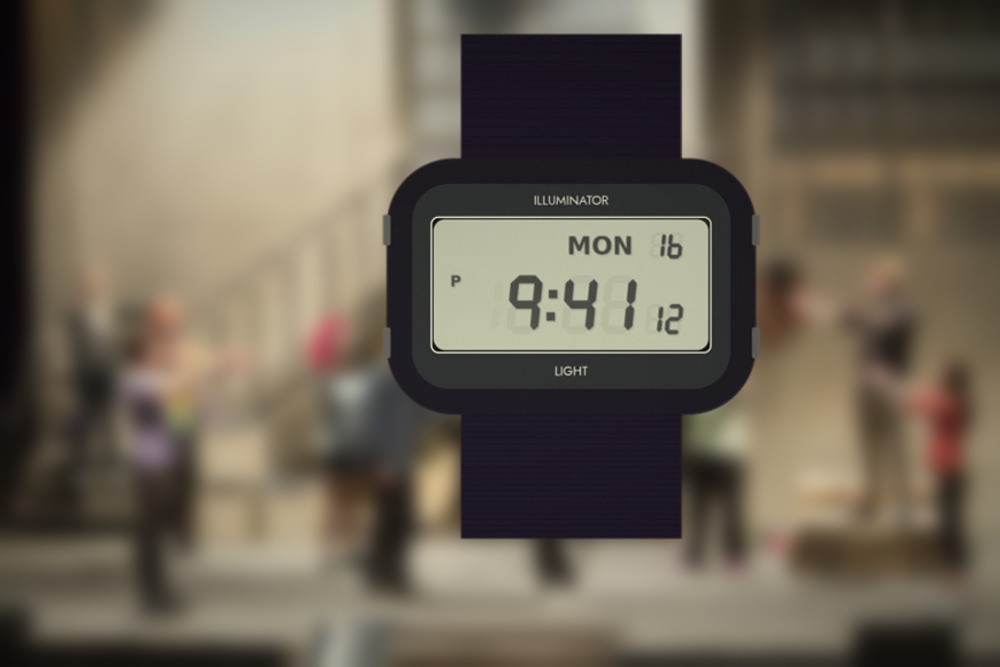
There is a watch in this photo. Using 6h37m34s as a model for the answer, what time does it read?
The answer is 9h41m12s
